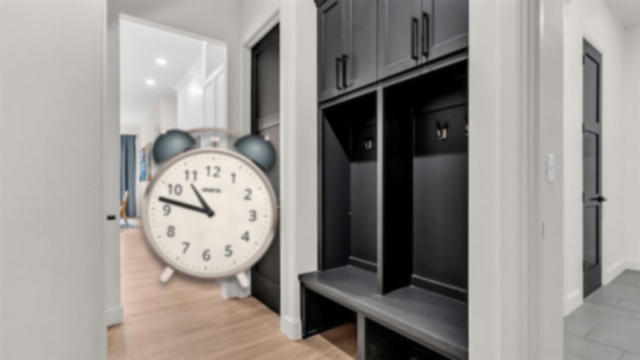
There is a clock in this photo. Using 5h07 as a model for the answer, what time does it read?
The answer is 10h47
